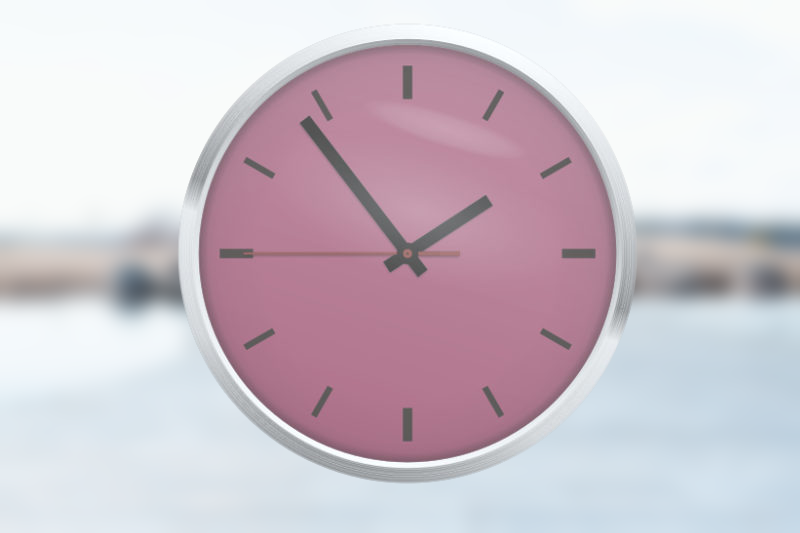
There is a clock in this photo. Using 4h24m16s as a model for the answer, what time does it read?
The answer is 1h53m45s
